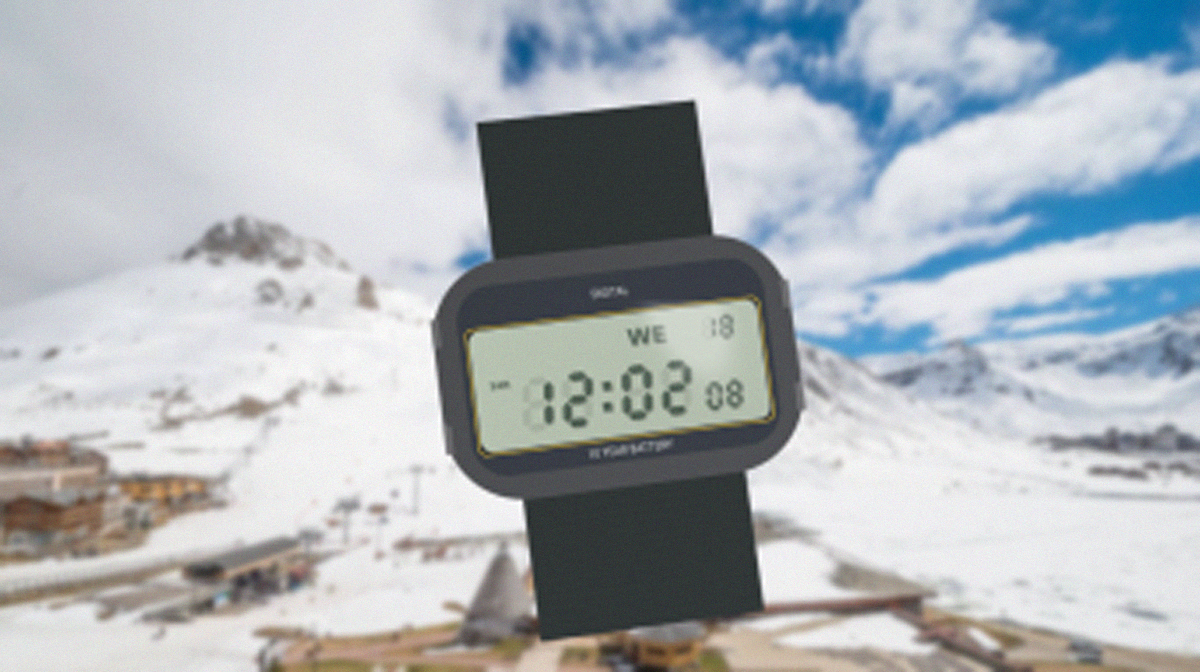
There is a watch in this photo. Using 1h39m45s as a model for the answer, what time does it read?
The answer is 12h02m08s
